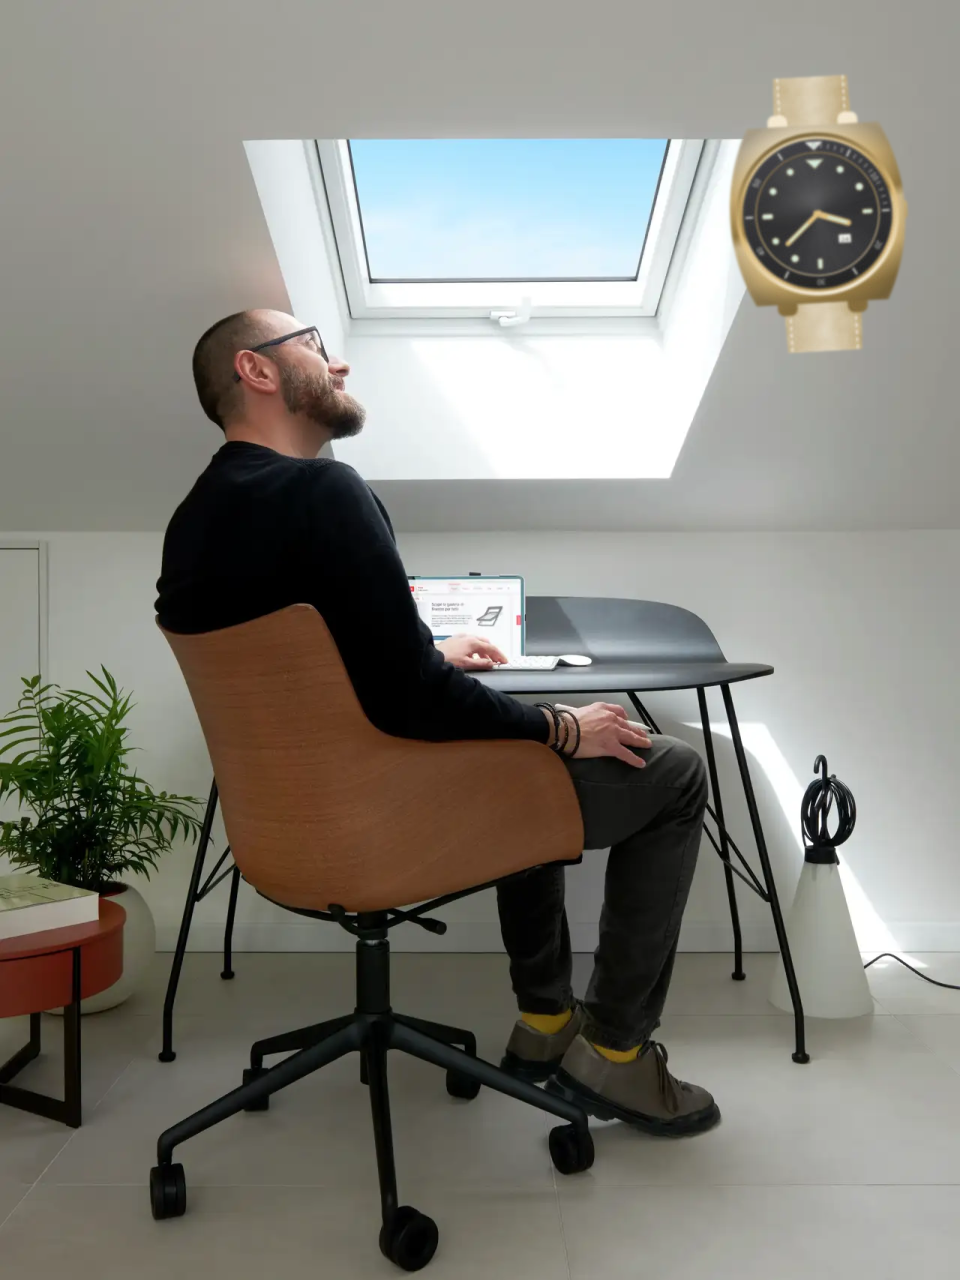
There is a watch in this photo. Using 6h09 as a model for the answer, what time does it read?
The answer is 3h38
